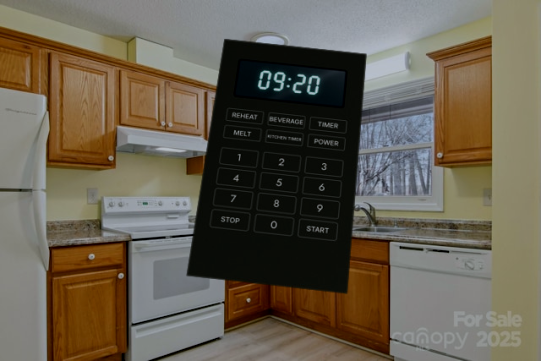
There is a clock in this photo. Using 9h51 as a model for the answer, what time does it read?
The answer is 9h20
